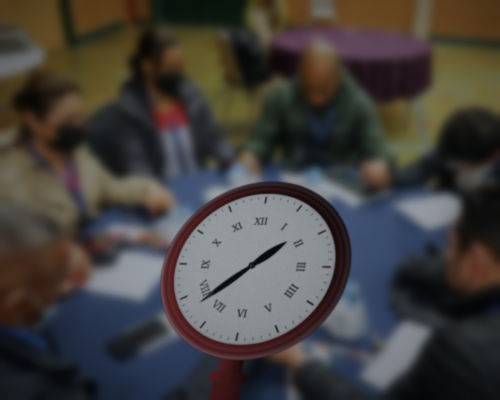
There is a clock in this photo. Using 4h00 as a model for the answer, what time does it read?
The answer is 1h38
